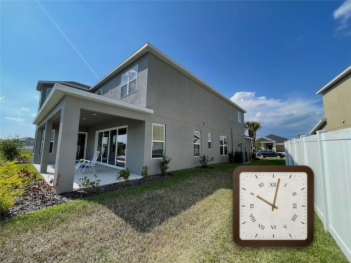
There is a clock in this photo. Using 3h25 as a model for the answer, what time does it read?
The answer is 10h02
